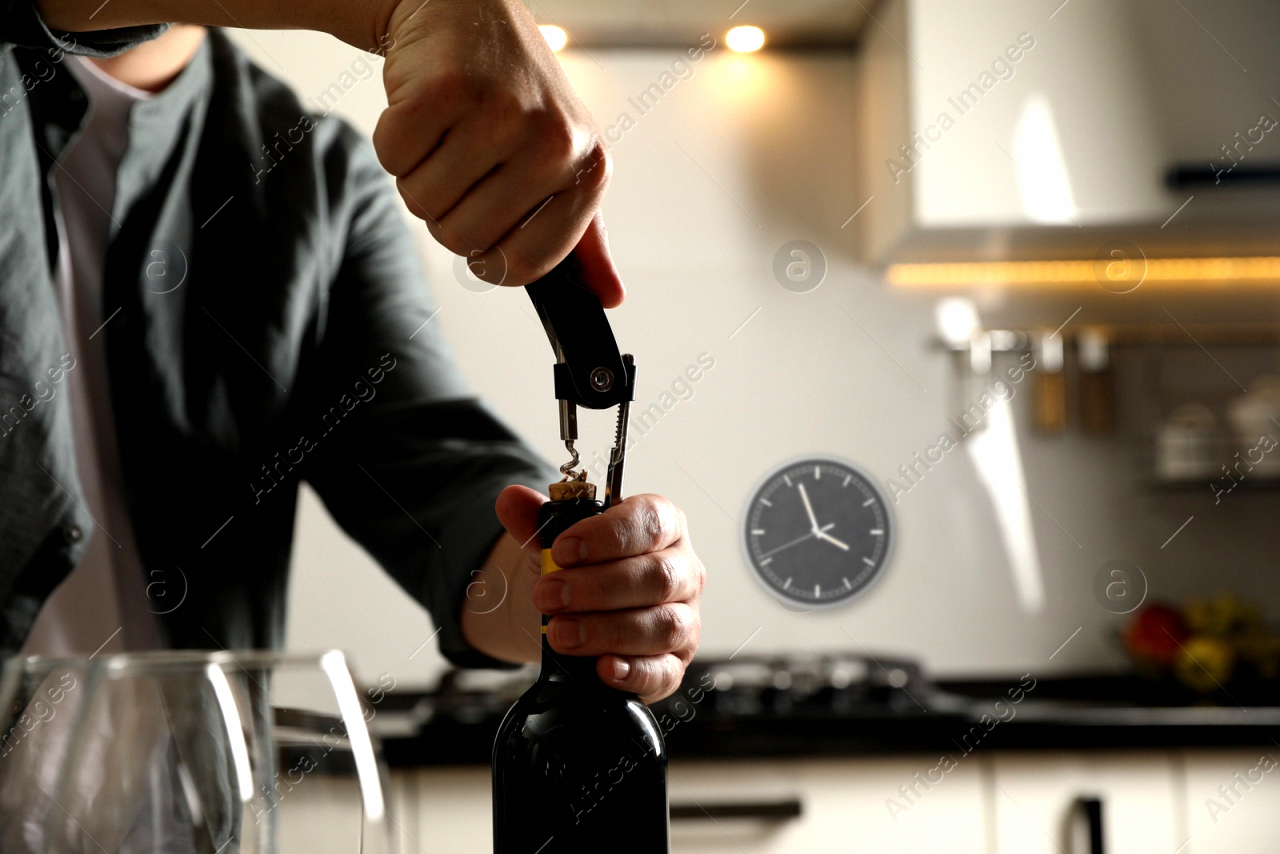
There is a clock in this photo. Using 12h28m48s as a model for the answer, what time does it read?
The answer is 3h56m41s
